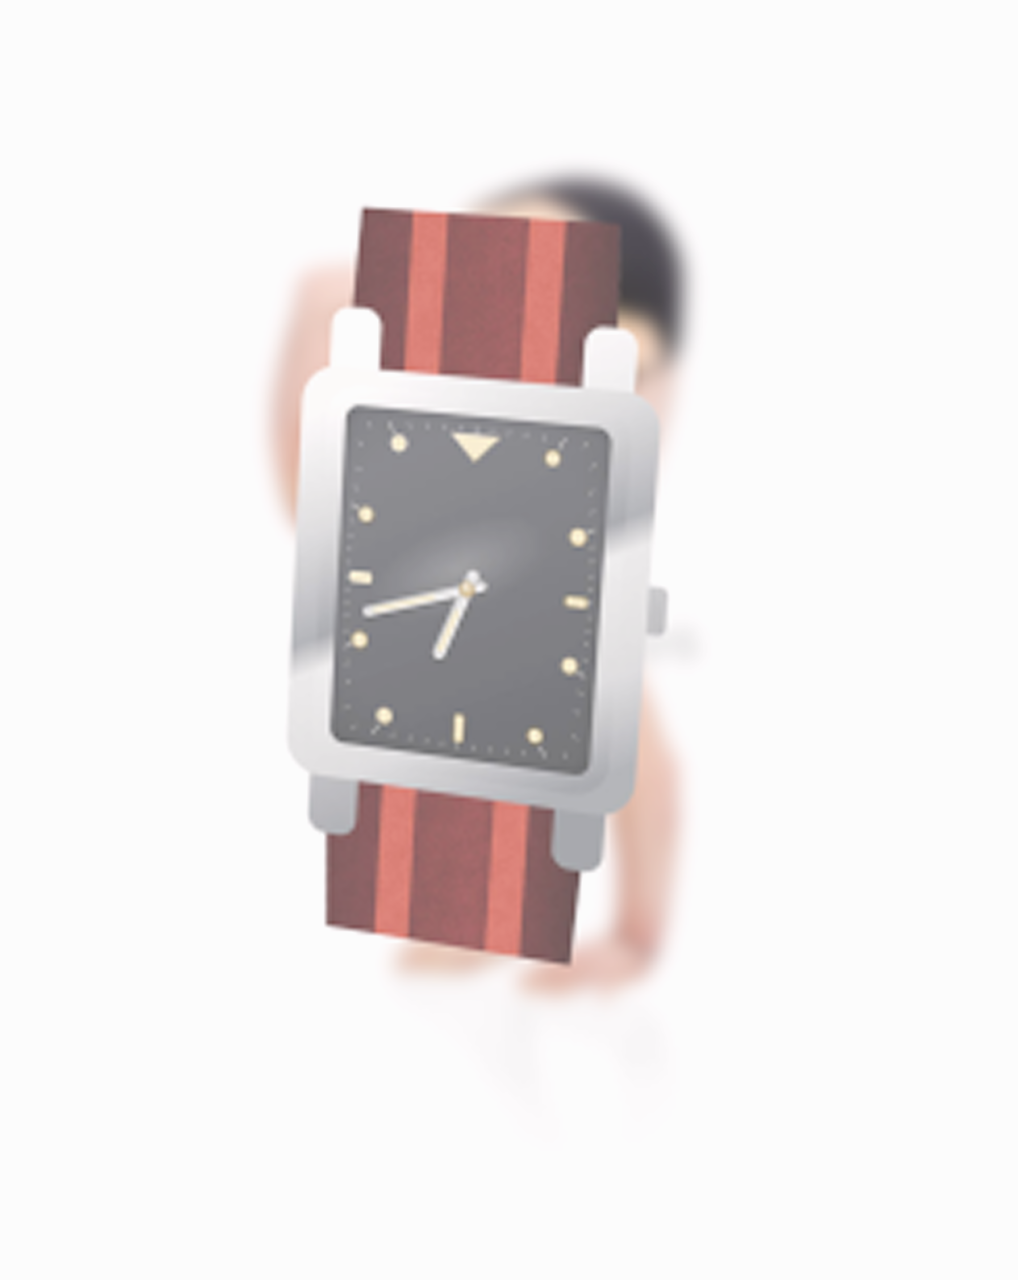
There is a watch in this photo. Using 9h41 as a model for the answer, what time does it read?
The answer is 6h42
